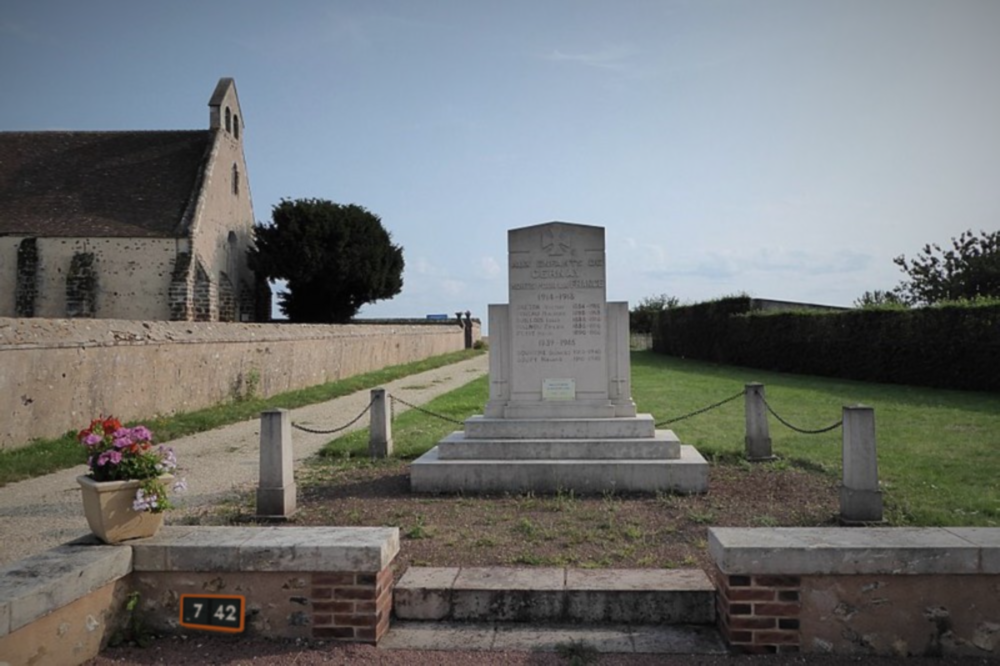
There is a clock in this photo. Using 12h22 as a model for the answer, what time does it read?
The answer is 7h42
